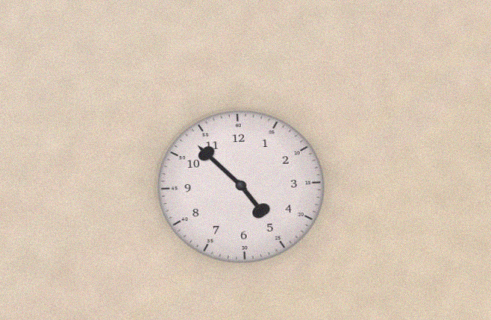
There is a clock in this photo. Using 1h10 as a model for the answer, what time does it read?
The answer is 4h53
